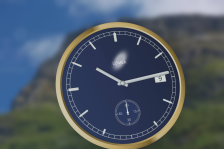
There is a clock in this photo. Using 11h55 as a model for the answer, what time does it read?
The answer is 10h14
